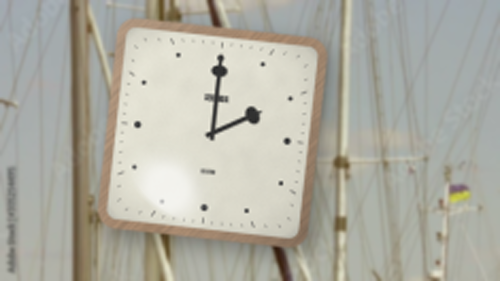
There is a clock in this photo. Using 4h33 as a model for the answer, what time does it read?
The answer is 2h00
